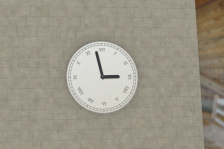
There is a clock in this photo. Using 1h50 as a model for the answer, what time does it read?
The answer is 2h58
